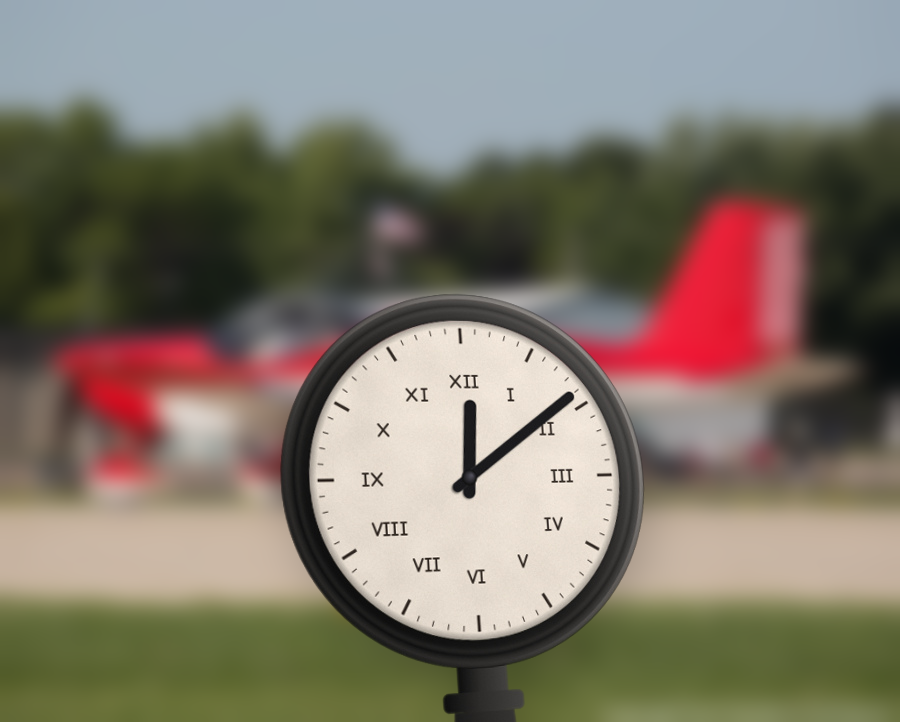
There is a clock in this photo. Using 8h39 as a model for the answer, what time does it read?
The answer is 12h09
